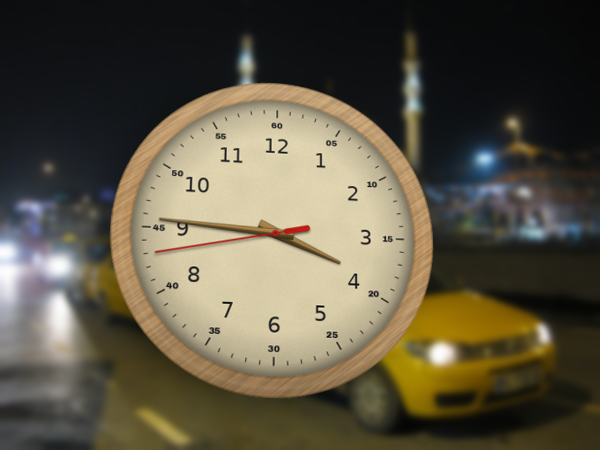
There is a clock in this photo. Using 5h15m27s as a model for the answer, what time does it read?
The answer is 3h45m43s
